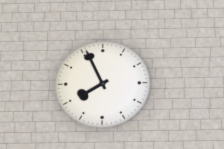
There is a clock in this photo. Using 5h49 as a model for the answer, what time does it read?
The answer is 7h56
